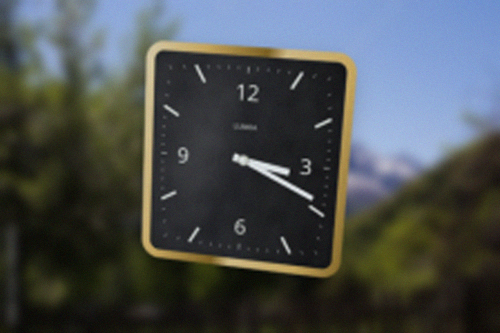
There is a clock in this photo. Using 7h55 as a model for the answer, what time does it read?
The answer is 3h19
